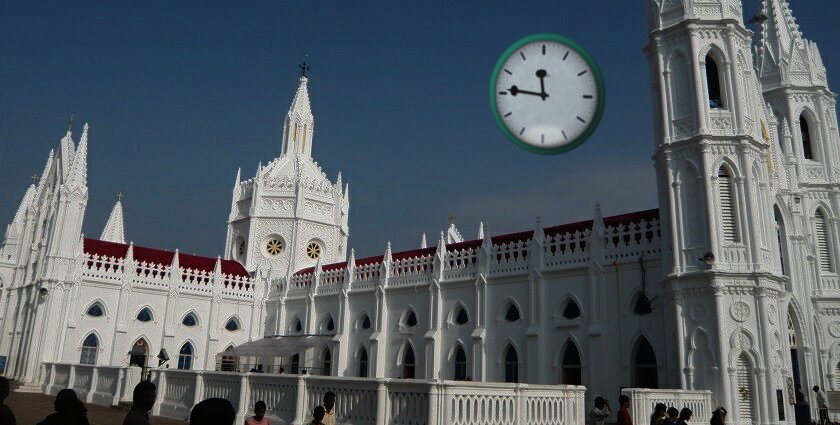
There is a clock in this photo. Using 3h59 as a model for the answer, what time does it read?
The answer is 11h46
